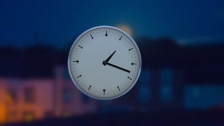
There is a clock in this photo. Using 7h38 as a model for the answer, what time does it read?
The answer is 1h18
